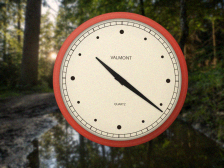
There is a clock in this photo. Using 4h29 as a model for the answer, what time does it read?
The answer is 10h21
